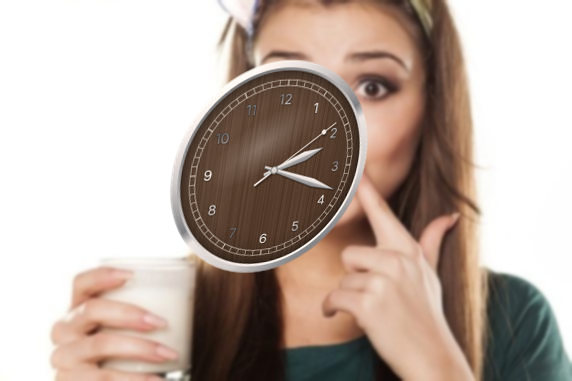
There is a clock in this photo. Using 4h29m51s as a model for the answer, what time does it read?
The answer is 2h18m09s
